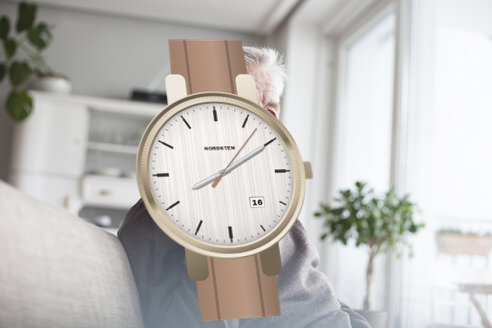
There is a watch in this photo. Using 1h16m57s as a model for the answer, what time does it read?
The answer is 8h10m07s
